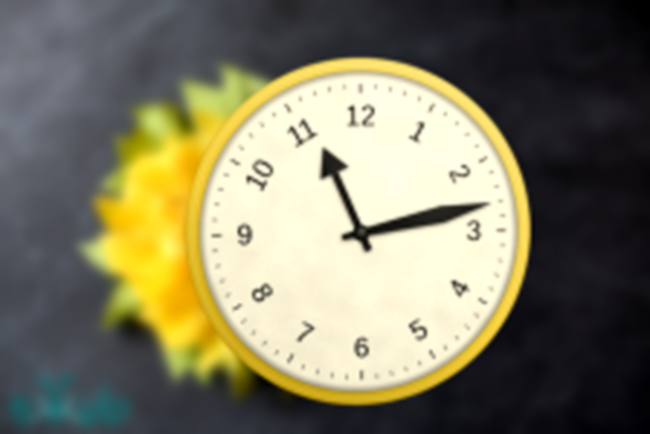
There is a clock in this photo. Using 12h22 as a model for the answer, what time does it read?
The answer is 11h13
